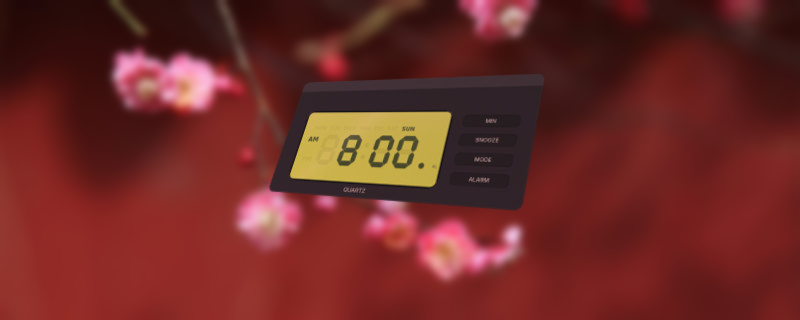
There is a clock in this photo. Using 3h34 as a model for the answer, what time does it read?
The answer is 8h00
